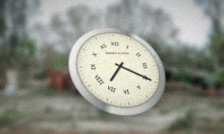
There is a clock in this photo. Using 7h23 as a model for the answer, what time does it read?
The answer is 7h20
